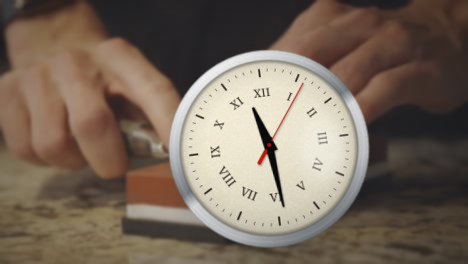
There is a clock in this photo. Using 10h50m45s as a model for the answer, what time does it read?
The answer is 11h29m06s
